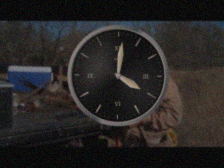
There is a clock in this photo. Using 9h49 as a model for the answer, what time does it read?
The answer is 4h01
